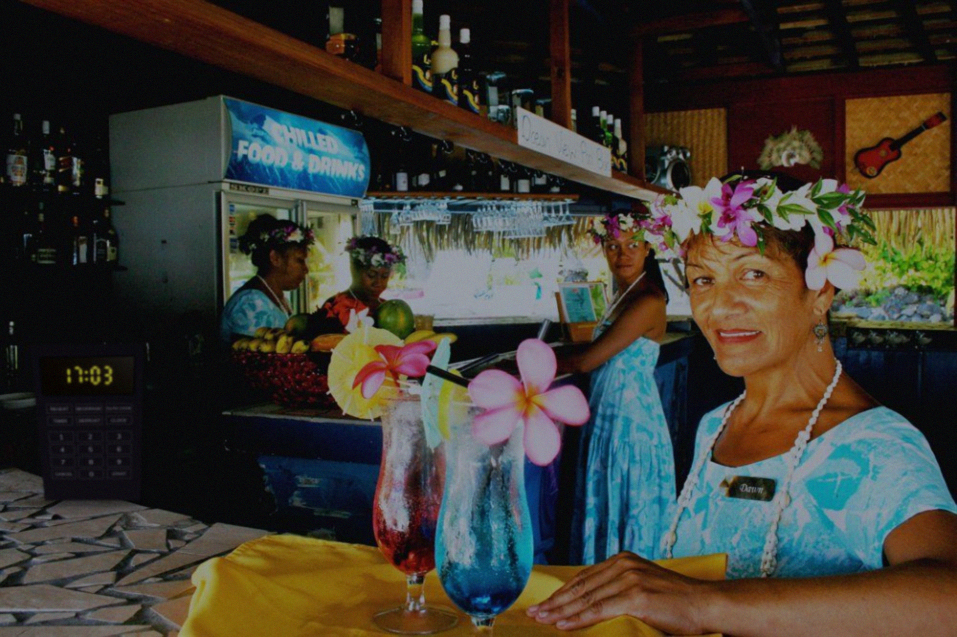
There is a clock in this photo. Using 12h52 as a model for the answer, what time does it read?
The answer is 17h03
